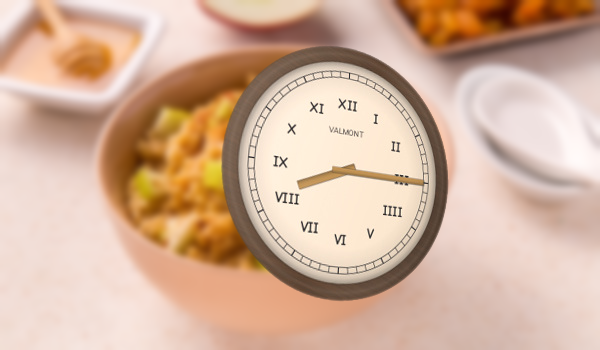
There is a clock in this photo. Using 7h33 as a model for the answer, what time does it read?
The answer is 8h15
